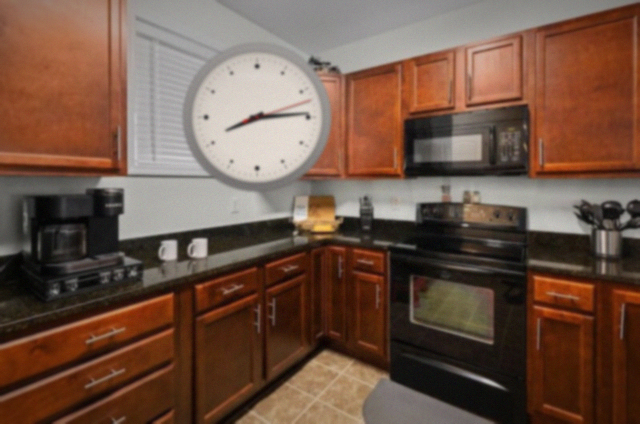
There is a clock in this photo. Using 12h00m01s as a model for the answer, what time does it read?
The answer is 8h14m12s
